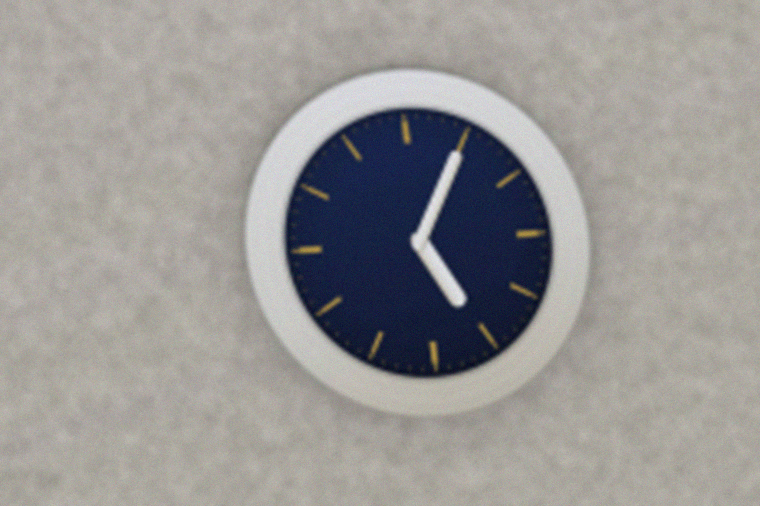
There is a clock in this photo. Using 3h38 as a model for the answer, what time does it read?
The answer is 5h05
